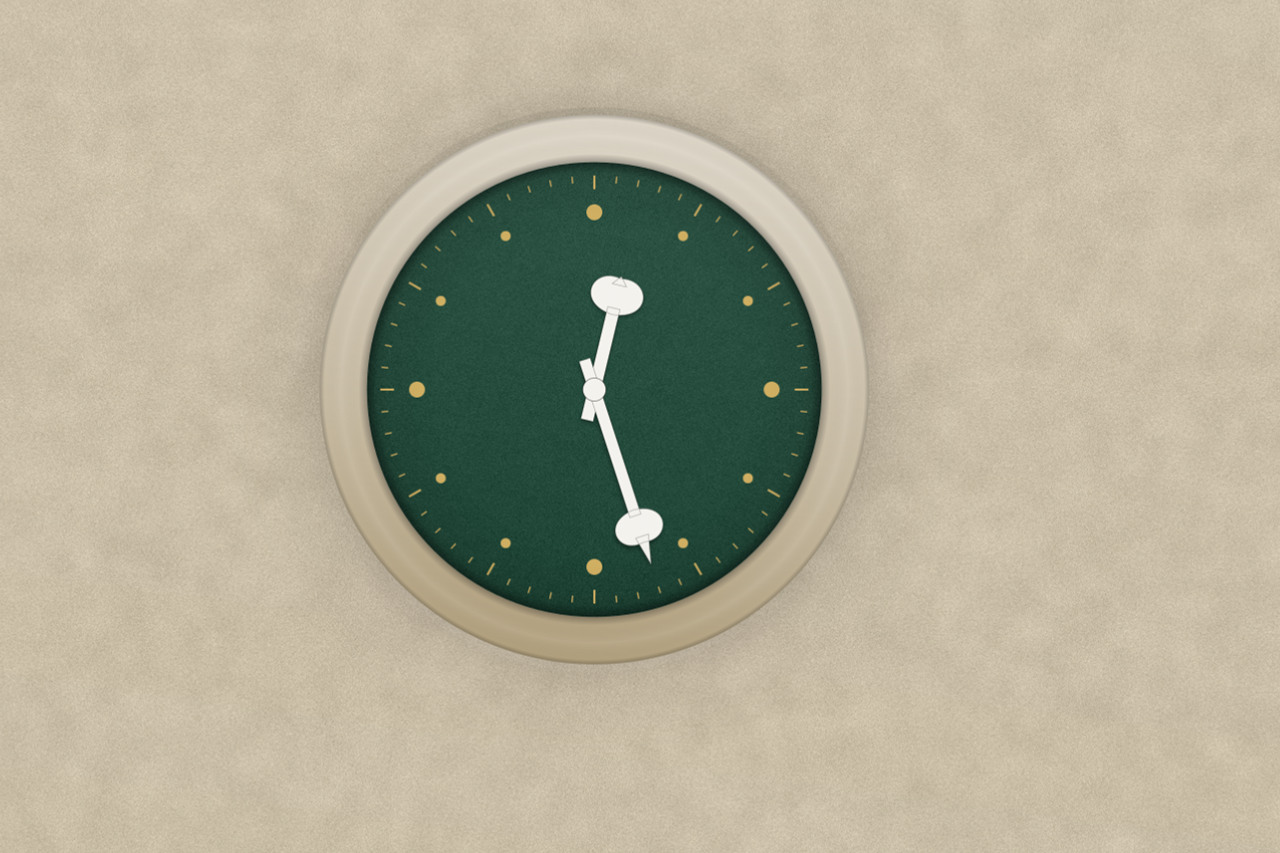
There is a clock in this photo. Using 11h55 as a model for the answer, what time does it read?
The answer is 12h27
